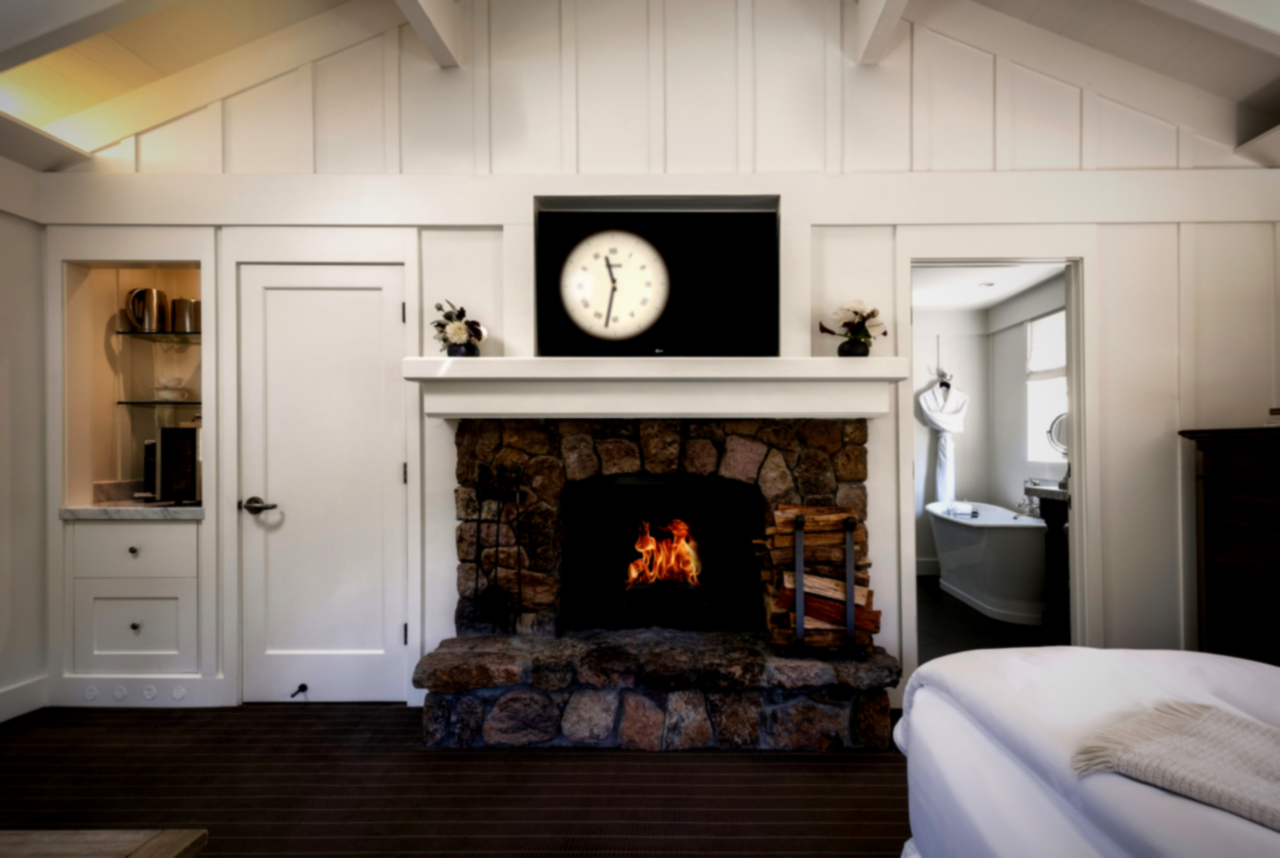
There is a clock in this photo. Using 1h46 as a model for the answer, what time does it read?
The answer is 11h32
